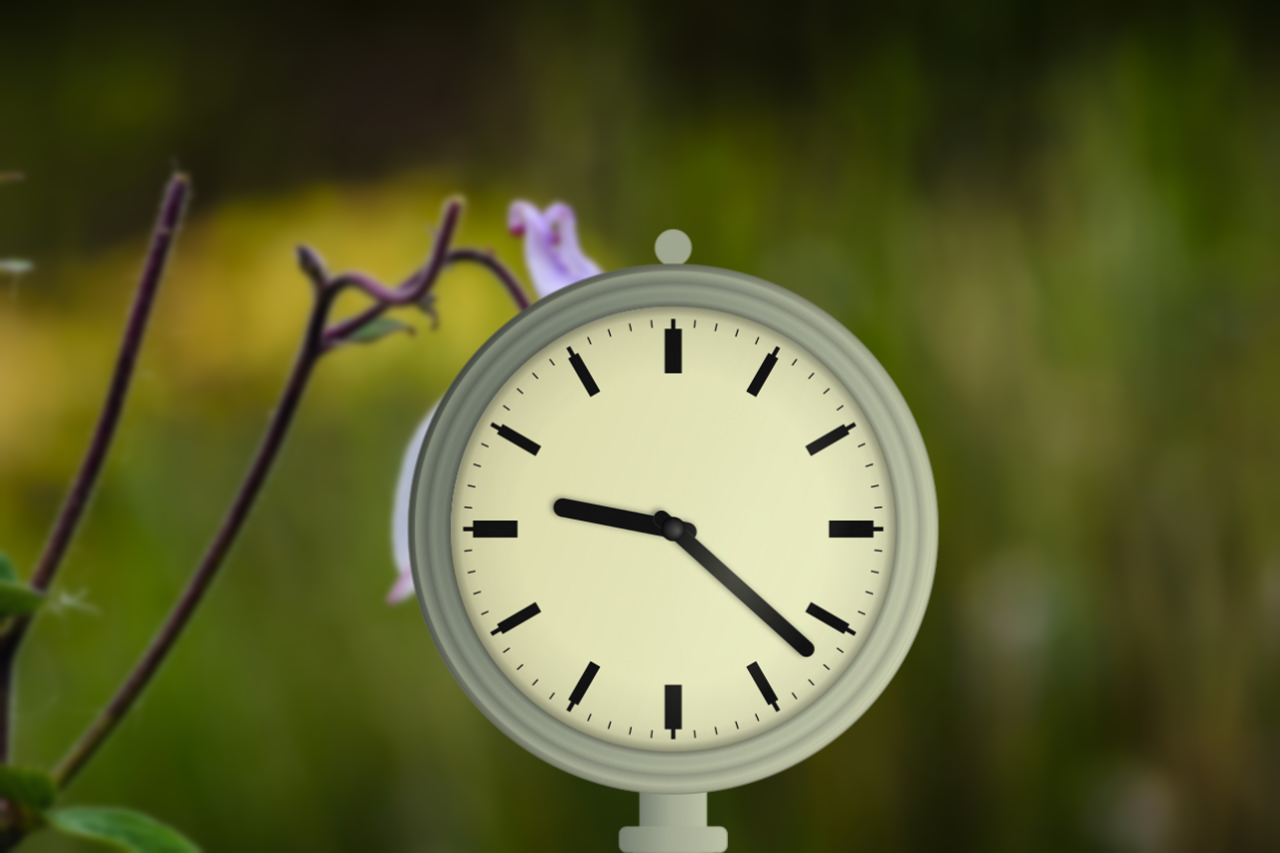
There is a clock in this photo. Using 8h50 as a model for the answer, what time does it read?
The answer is 9h22
